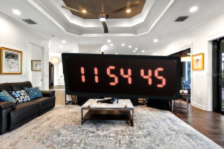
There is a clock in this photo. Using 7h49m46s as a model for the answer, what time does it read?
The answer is 11h54m45s
